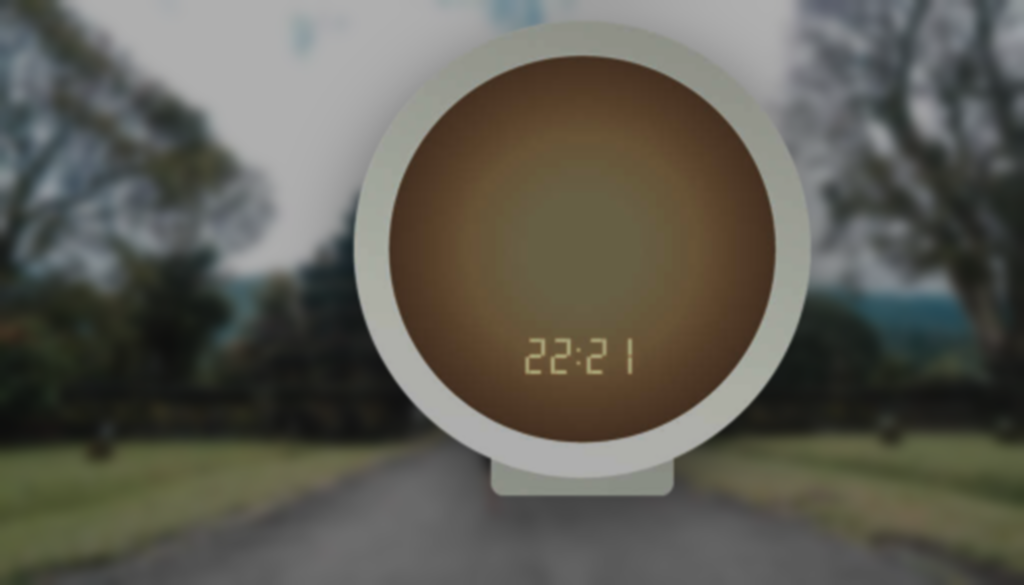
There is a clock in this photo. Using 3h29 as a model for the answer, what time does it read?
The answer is 22h21
